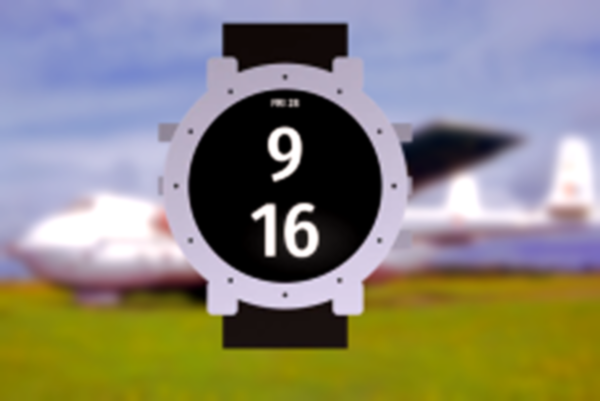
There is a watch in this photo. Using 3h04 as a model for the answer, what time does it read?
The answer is 9h16
